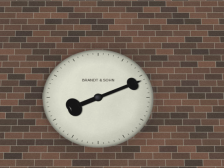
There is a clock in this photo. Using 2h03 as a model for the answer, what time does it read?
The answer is 8h11
